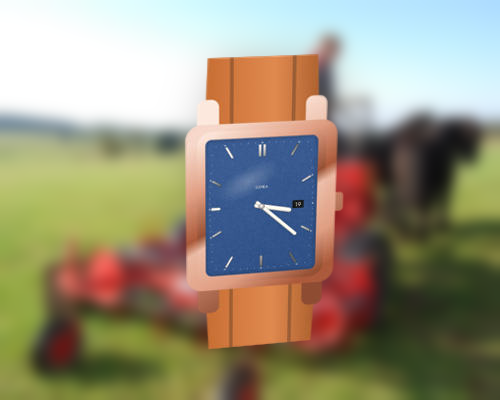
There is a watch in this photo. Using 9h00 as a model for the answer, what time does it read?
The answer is 3h22
